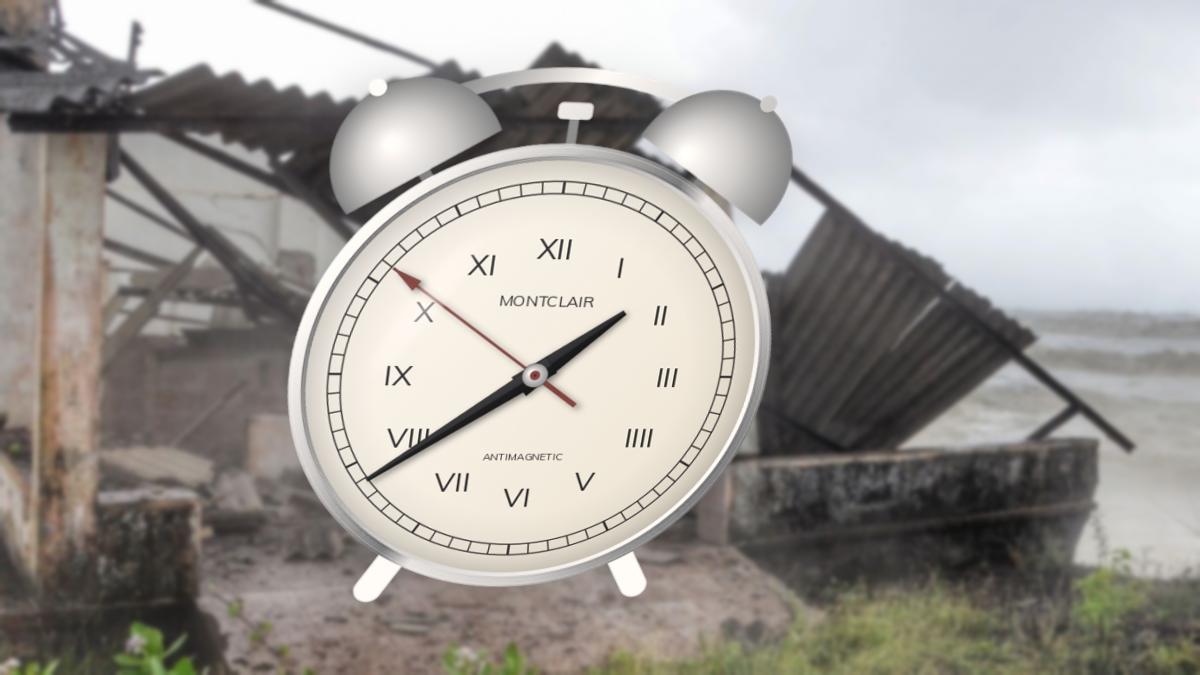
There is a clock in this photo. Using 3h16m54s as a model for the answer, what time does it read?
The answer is 1h38m51s
